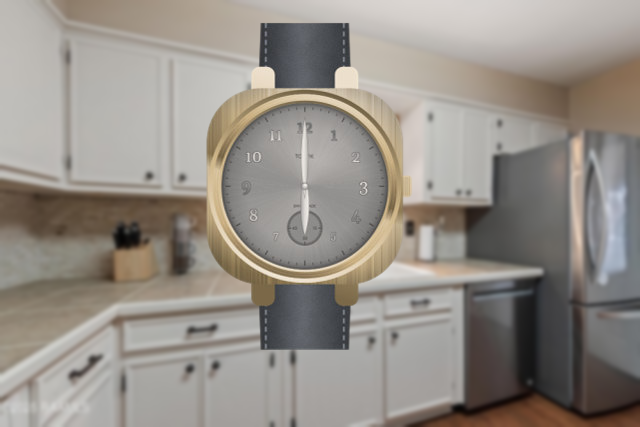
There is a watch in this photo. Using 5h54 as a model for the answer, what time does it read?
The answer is 6h00
